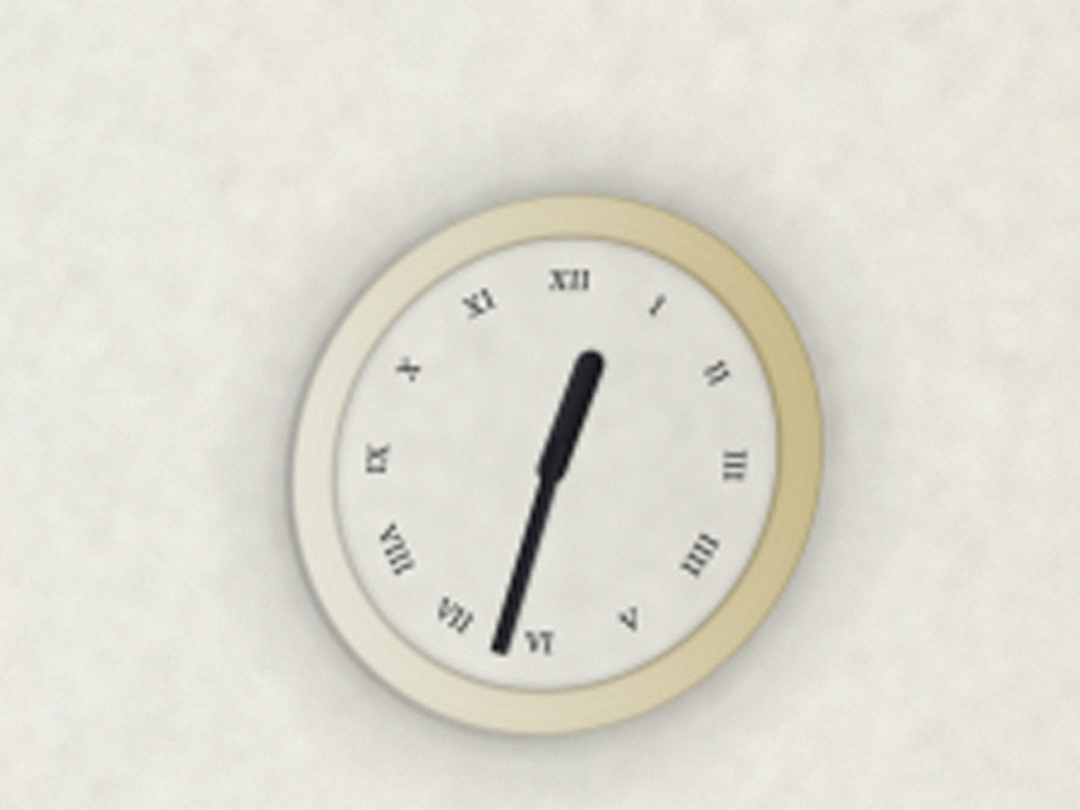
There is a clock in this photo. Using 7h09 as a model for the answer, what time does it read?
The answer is 12h32
